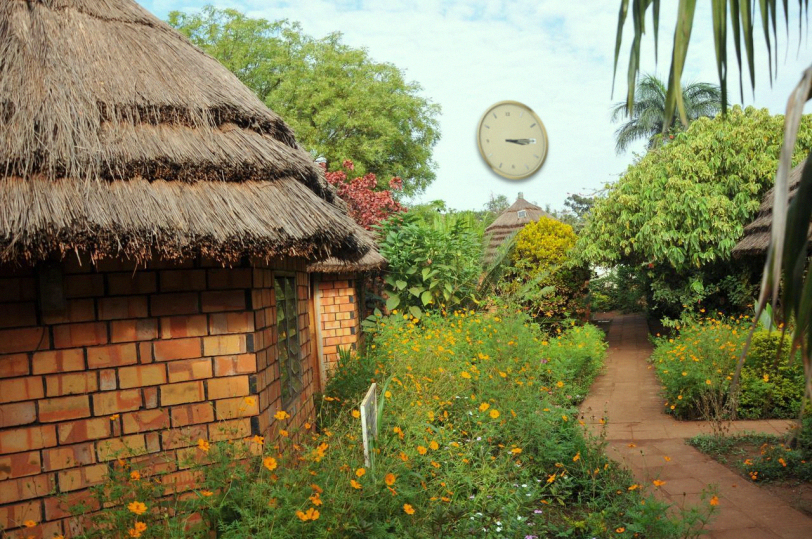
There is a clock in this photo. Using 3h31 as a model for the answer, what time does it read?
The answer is 3h15
